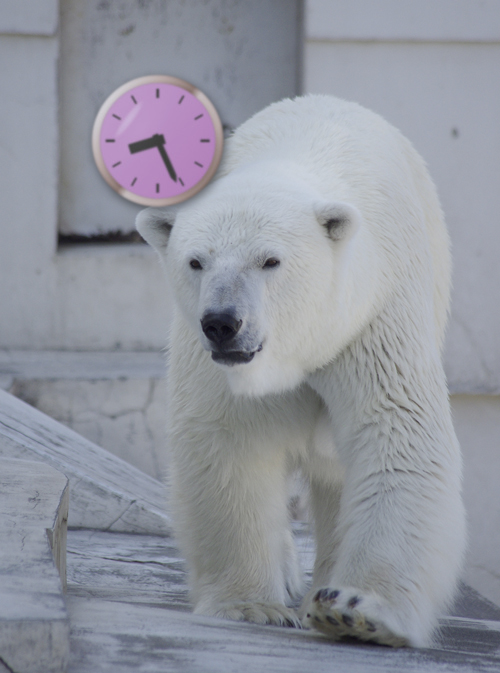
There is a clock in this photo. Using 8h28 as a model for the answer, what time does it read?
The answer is 8h26
